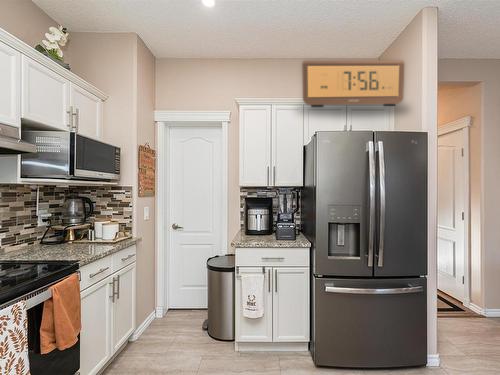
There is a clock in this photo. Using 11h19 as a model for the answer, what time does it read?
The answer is 7h56
